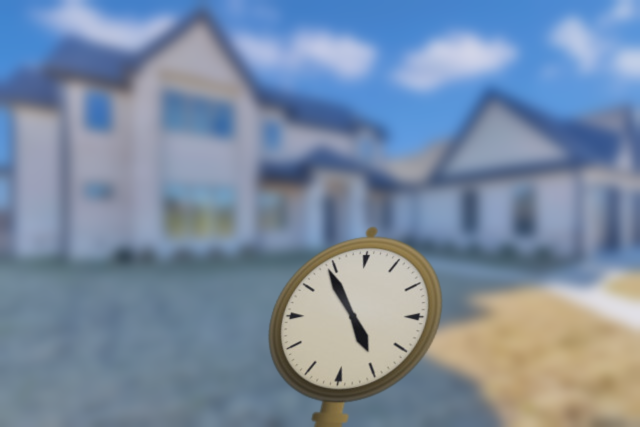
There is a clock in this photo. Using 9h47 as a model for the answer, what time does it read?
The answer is 4h54
